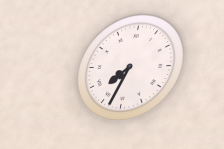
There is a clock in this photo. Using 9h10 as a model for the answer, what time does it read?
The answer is 7h33
